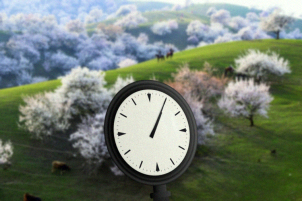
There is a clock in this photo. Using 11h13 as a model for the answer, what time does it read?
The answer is 1h05
